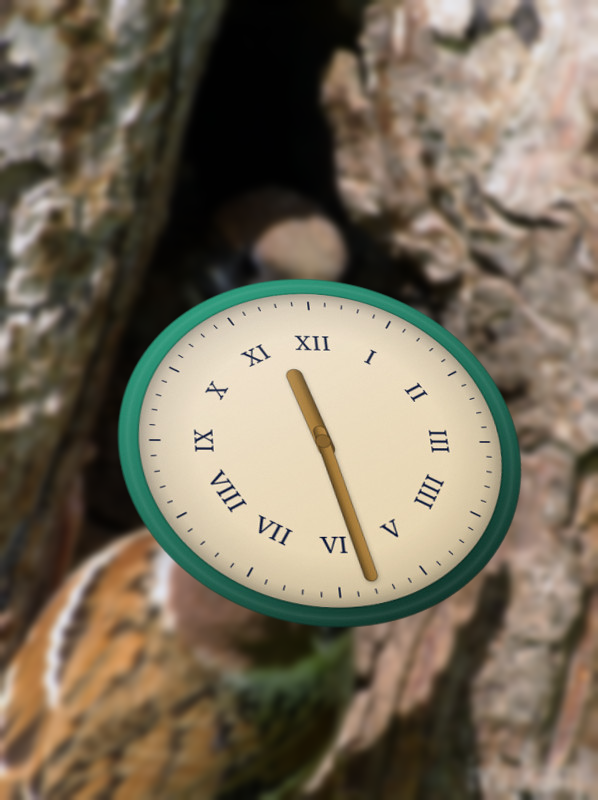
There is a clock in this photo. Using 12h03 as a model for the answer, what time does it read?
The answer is 11h28
